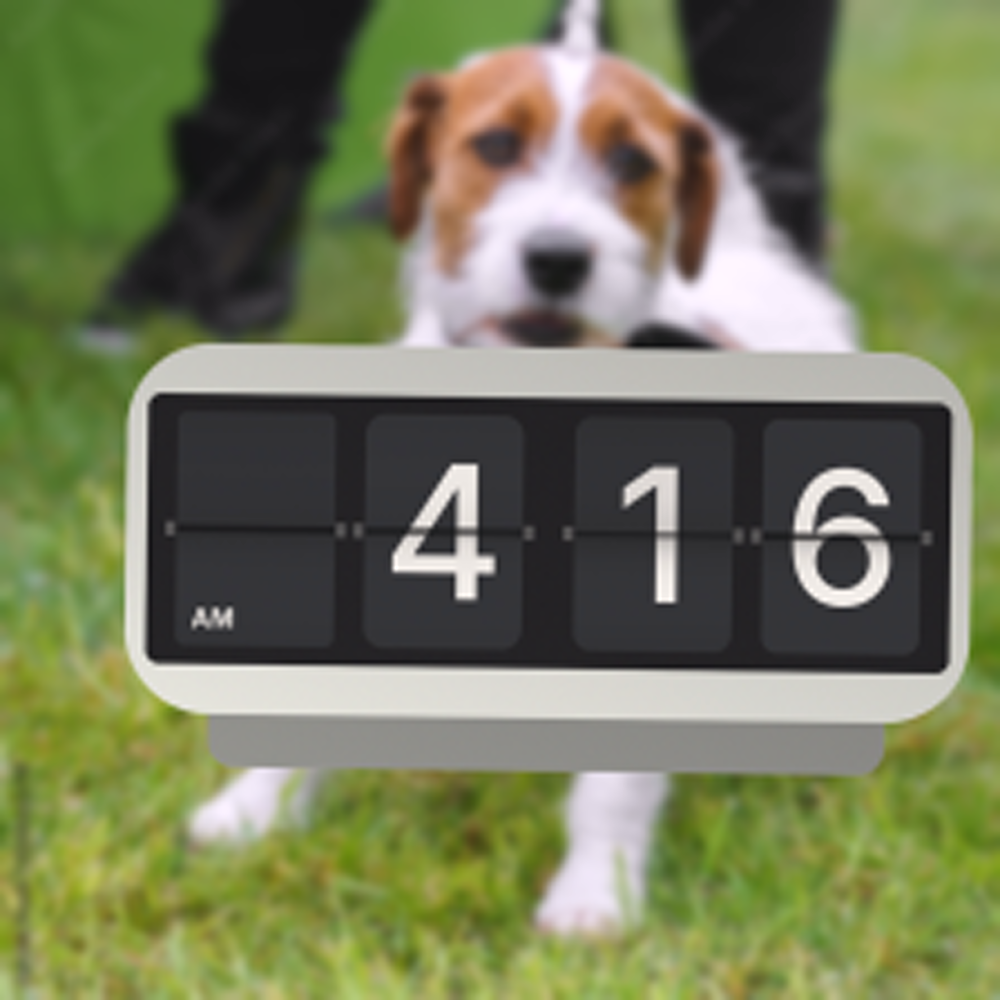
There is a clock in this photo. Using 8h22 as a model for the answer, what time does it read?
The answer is 4h16
